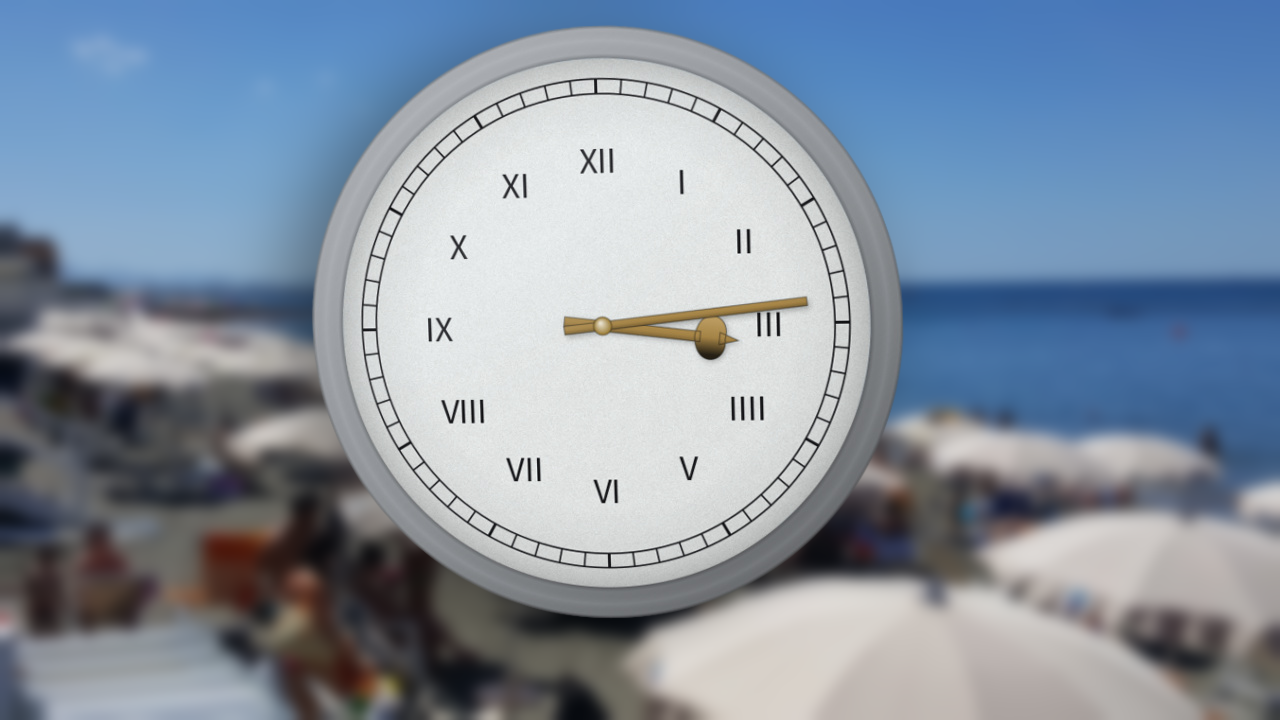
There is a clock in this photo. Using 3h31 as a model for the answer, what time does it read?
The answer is 3h14
